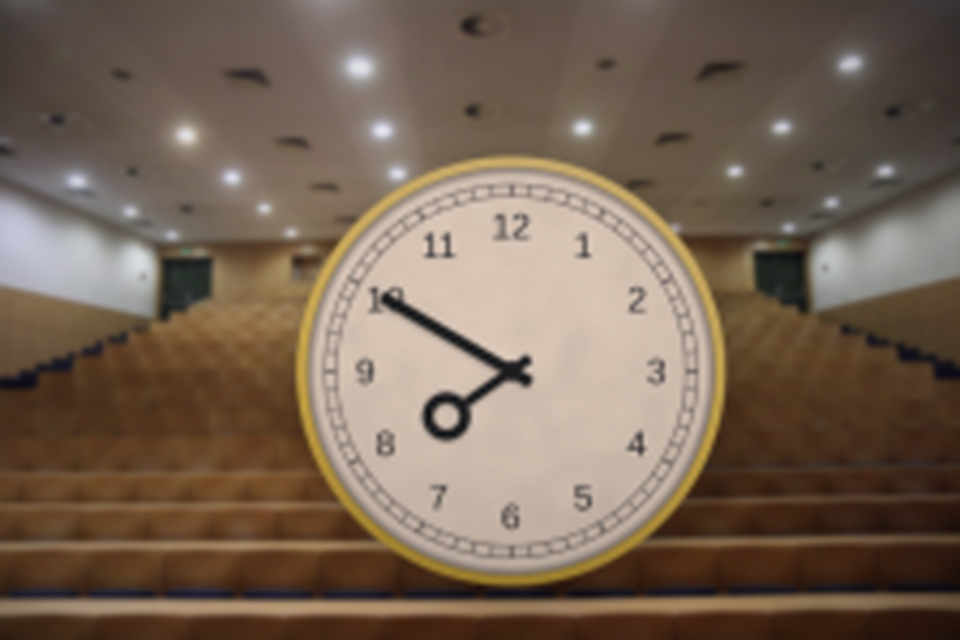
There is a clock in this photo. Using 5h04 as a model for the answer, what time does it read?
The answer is 7h50
